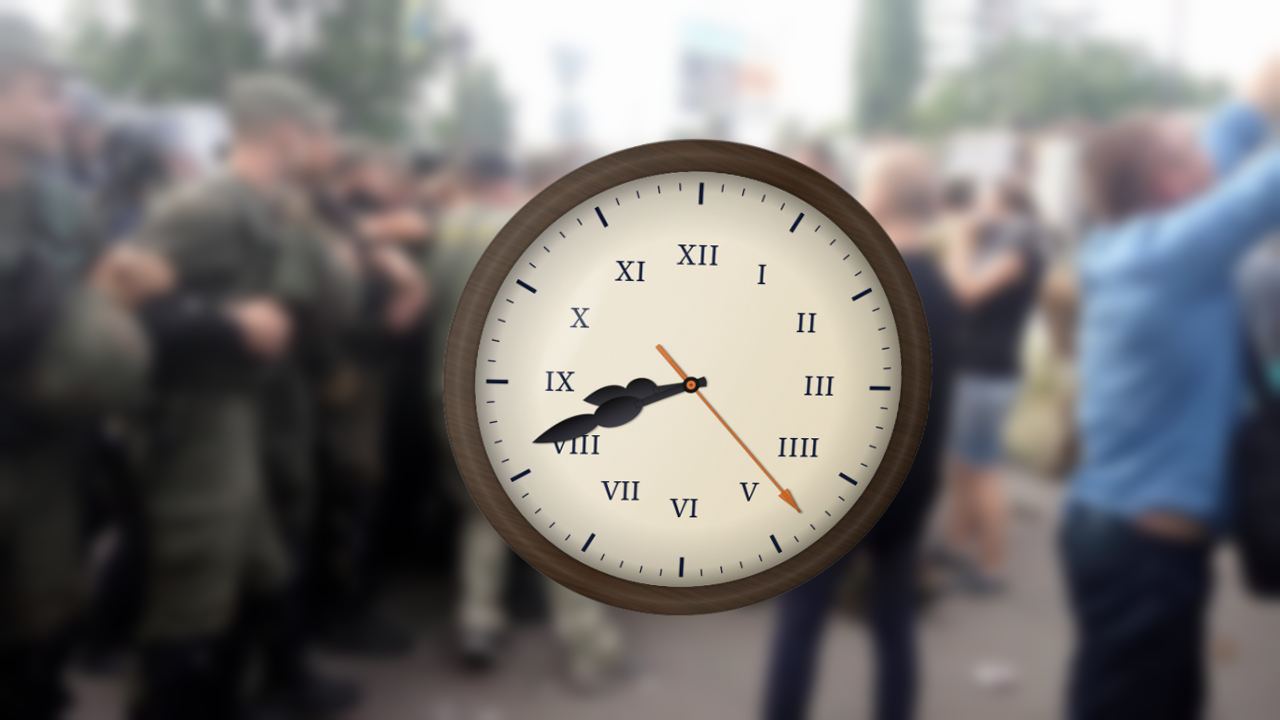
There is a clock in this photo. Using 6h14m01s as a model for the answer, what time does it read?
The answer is 8h41m23s
